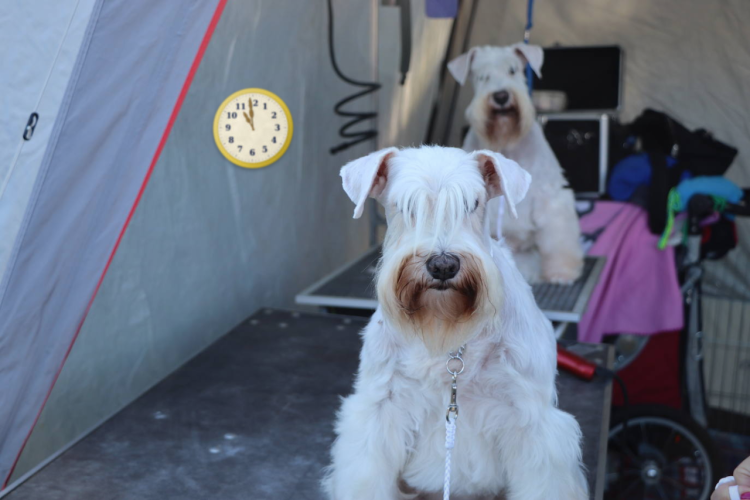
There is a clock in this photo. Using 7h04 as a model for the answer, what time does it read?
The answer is 10h59
